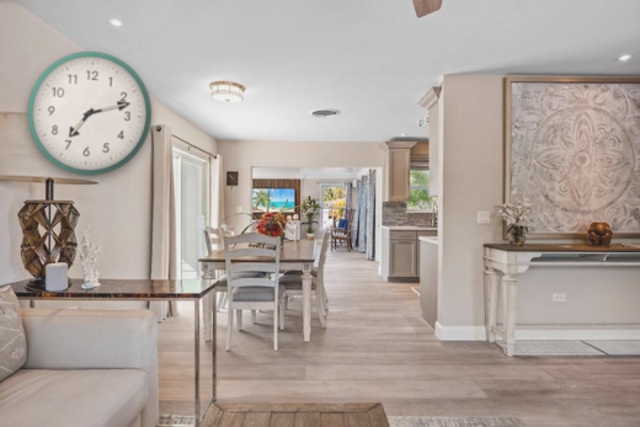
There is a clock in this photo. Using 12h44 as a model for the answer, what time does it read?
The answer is 7h12
